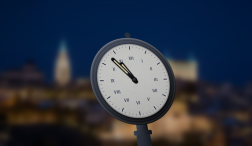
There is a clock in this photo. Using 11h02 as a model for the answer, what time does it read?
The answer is 10h53
